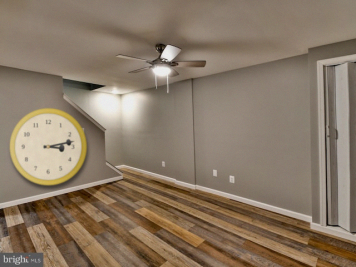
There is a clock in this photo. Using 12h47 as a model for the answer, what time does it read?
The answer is 3h13
